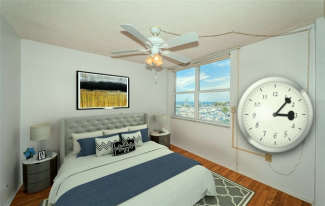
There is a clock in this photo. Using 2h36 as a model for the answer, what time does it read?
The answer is 3h07
